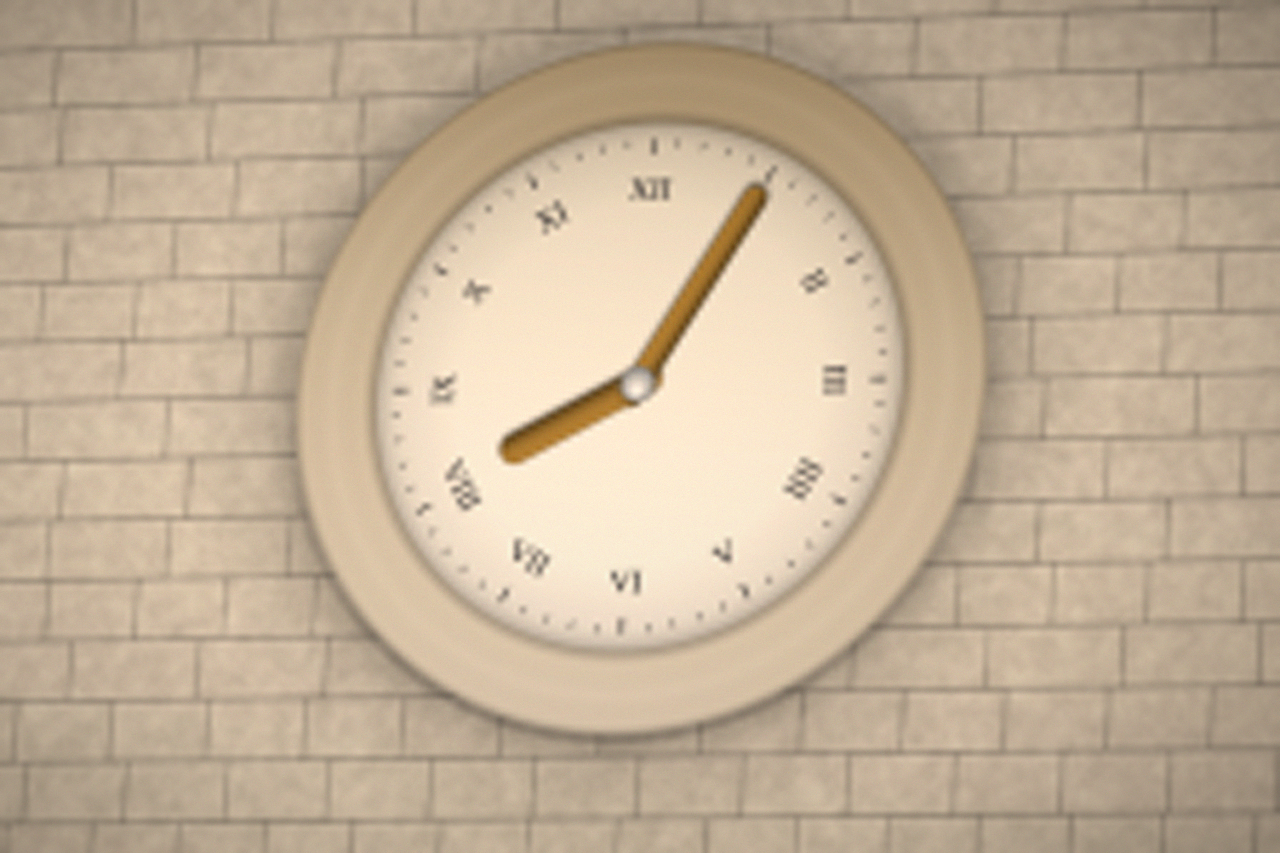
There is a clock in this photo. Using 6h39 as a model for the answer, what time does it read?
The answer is 8h05
